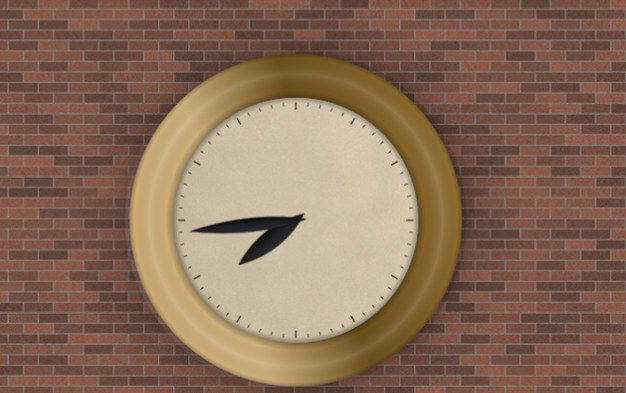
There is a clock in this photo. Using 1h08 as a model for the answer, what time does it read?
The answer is 7h44
